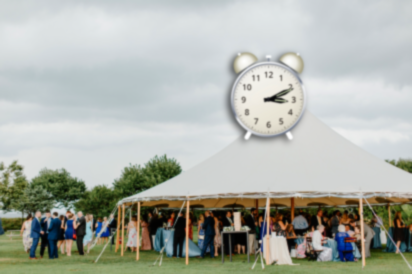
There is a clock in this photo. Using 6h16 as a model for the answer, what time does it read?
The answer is 3h11
